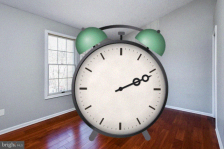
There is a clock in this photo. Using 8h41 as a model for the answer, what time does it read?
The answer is 2h11
